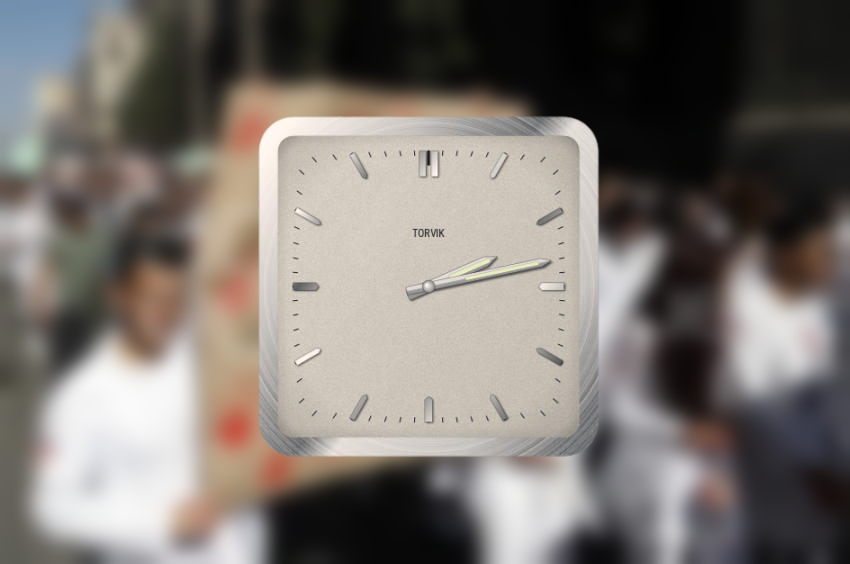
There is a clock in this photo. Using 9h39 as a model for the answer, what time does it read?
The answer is 2h13
